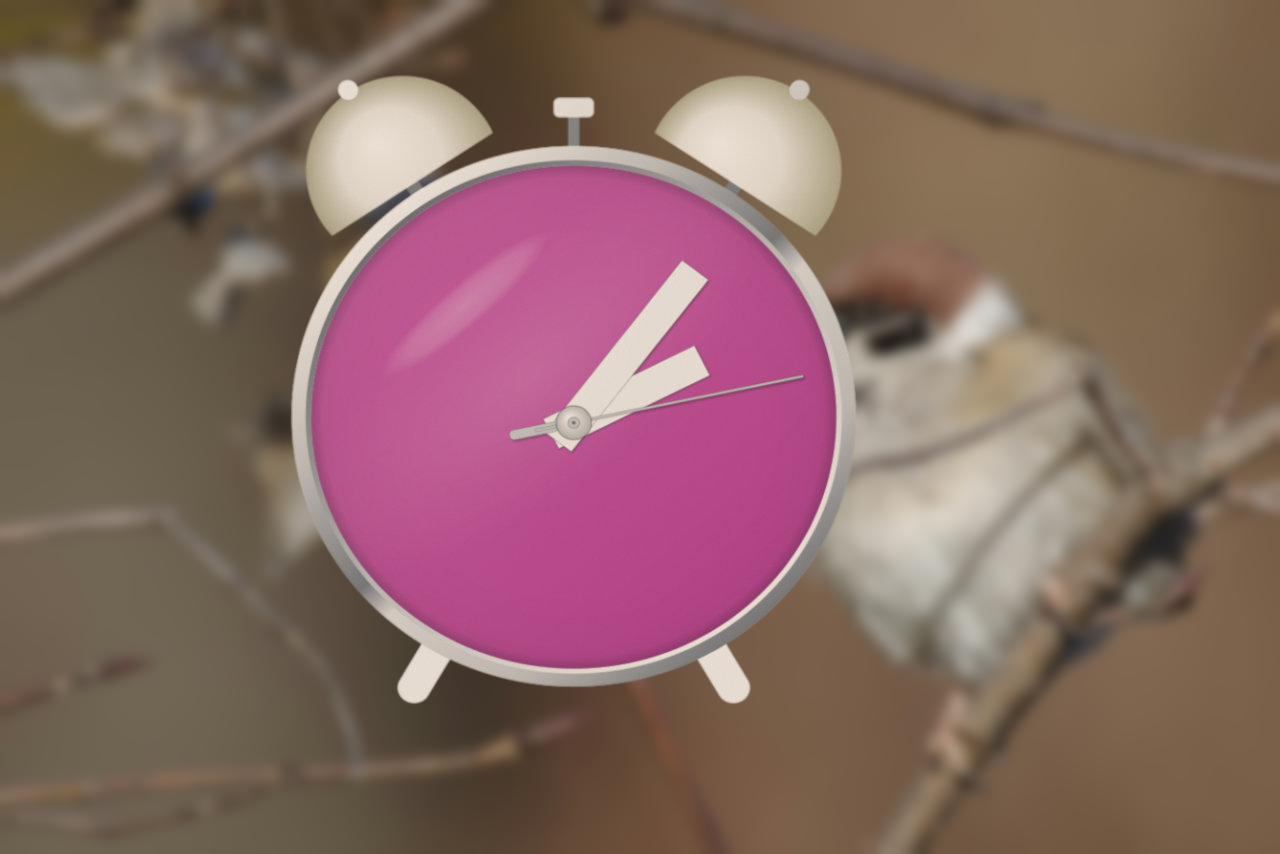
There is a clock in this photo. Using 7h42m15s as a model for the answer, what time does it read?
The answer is 2h06m13s
